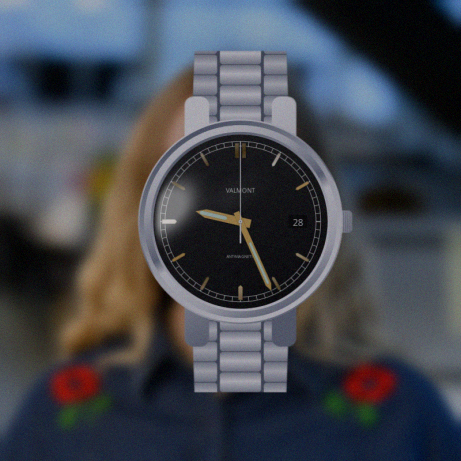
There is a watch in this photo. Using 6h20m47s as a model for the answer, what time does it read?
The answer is 9h26m00s
